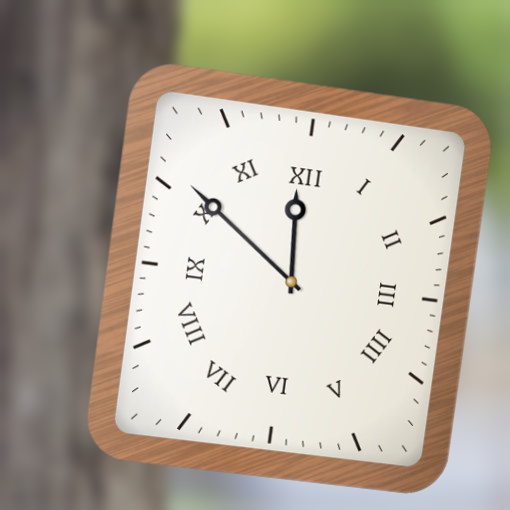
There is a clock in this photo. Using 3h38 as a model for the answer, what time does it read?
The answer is 11h51
